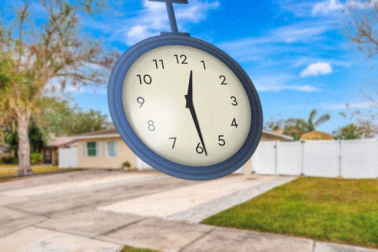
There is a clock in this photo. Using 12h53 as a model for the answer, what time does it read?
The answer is 12h29
